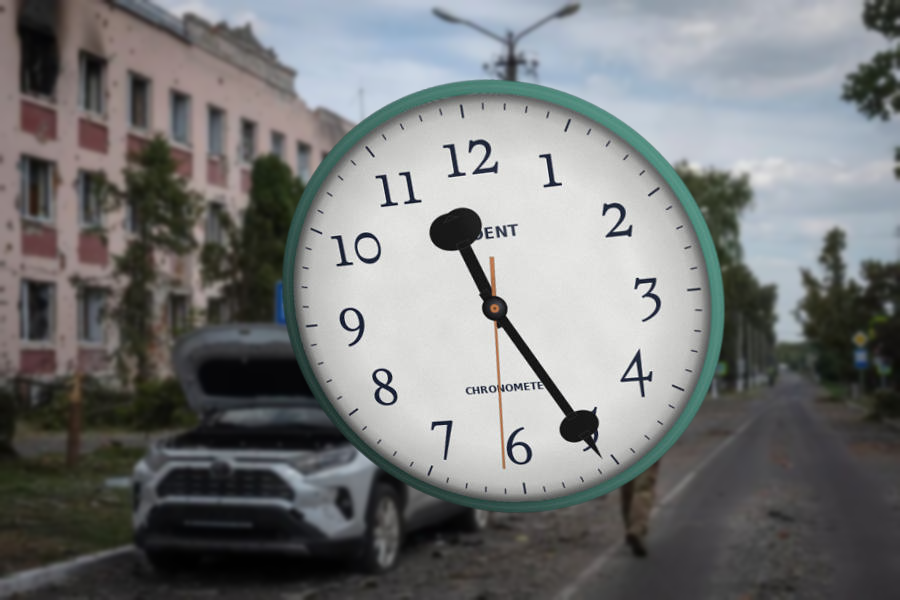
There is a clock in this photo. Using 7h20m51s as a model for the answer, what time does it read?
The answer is 11h25m31s
